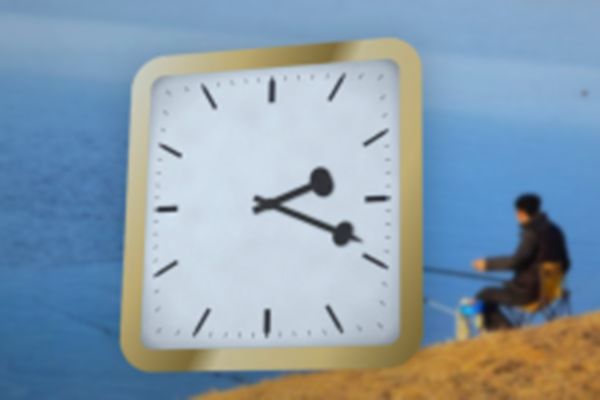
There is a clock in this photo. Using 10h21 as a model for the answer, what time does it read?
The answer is 2h19
